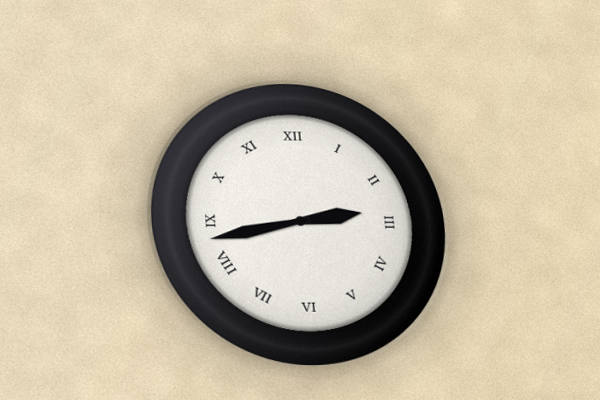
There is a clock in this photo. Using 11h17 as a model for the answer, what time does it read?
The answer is 2h43
